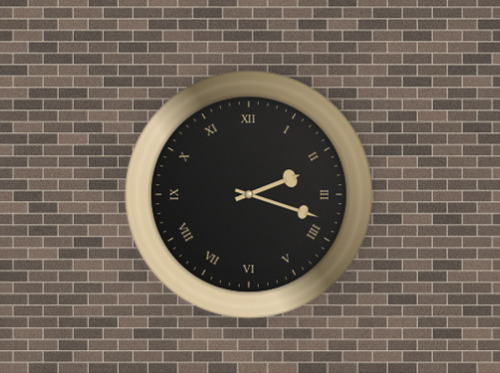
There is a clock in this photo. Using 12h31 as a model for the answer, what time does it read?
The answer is 2h18
